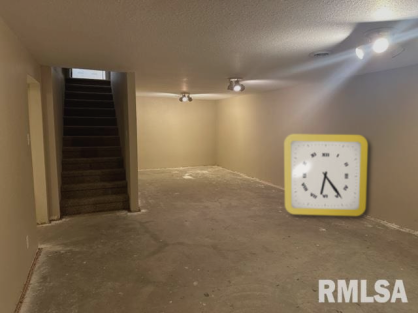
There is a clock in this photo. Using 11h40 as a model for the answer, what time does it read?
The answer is 6h24
